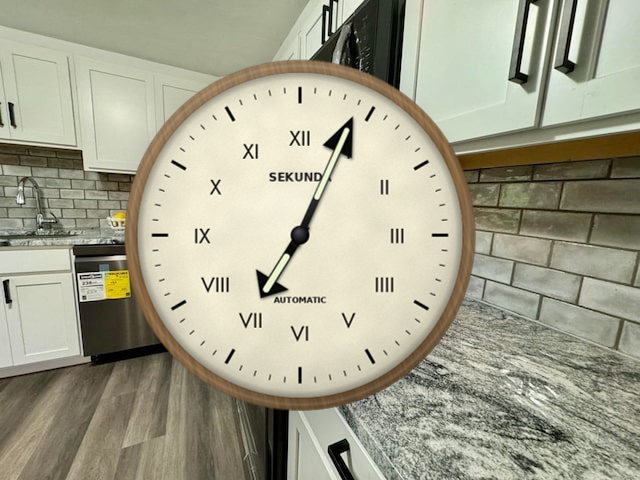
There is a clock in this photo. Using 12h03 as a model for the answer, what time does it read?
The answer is 7h04
